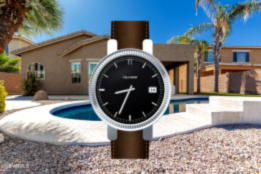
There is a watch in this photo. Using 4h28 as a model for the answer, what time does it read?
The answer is 8h34
